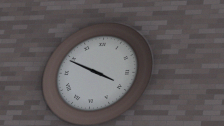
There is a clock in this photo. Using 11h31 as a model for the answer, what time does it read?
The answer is 3h49
